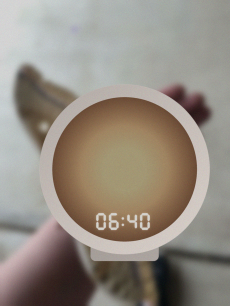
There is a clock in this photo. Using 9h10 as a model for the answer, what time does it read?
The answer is 6h40
